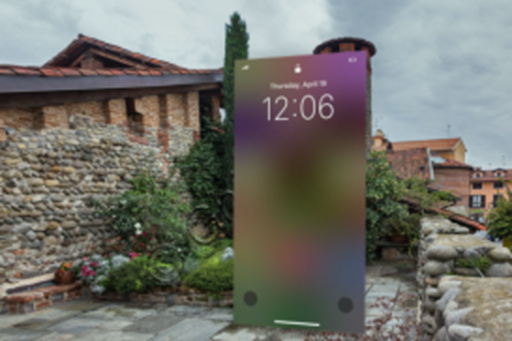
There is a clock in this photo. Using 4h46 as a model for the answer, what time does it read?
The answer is 12h06
